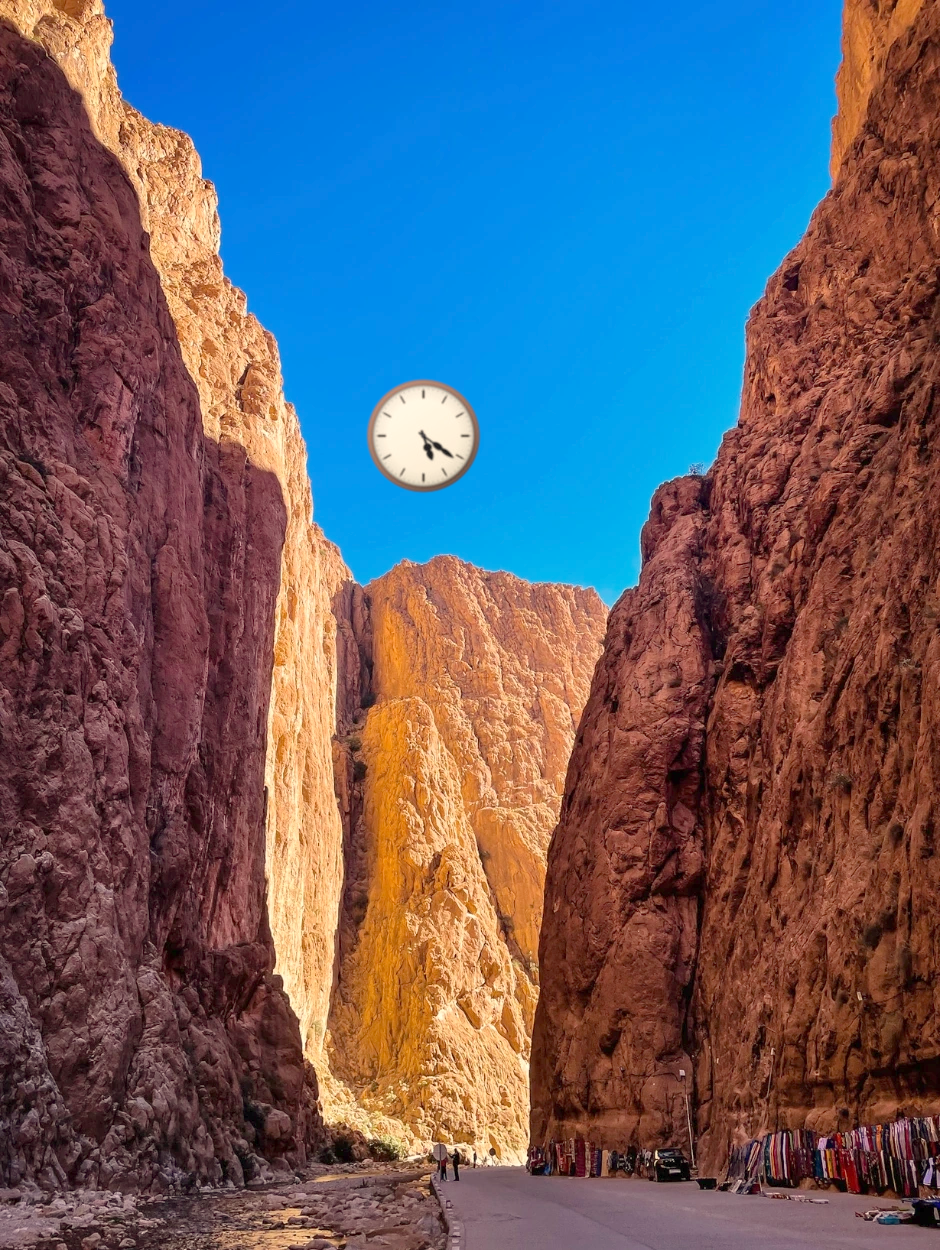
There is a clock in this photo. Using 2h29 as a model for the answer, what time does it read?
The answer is 5h21
